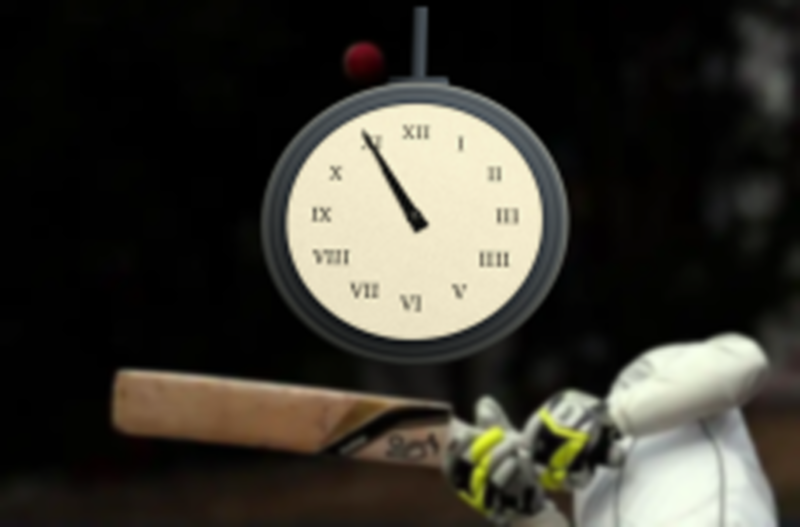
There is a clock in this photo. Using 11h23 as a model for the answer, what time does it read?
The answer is 10h55
